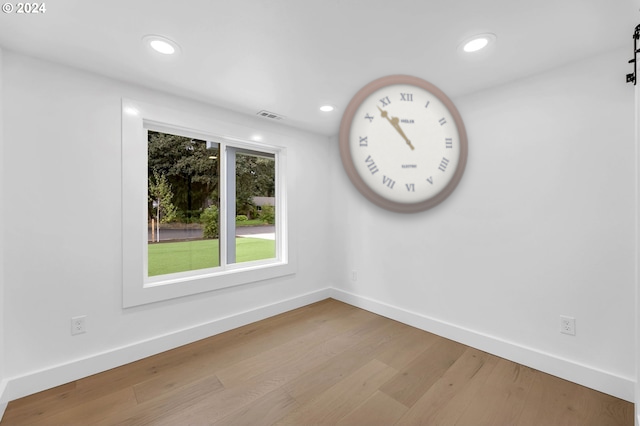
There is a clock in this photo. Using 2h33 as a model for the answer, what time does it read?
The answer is 10h53
